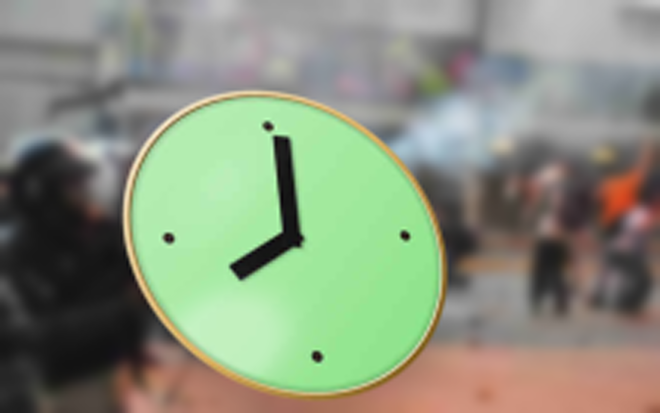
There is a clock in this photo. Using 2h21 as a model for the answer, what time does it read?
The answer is 8h01
